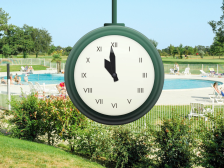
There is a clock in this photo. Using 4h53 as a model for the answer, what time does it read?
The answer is 10h59
